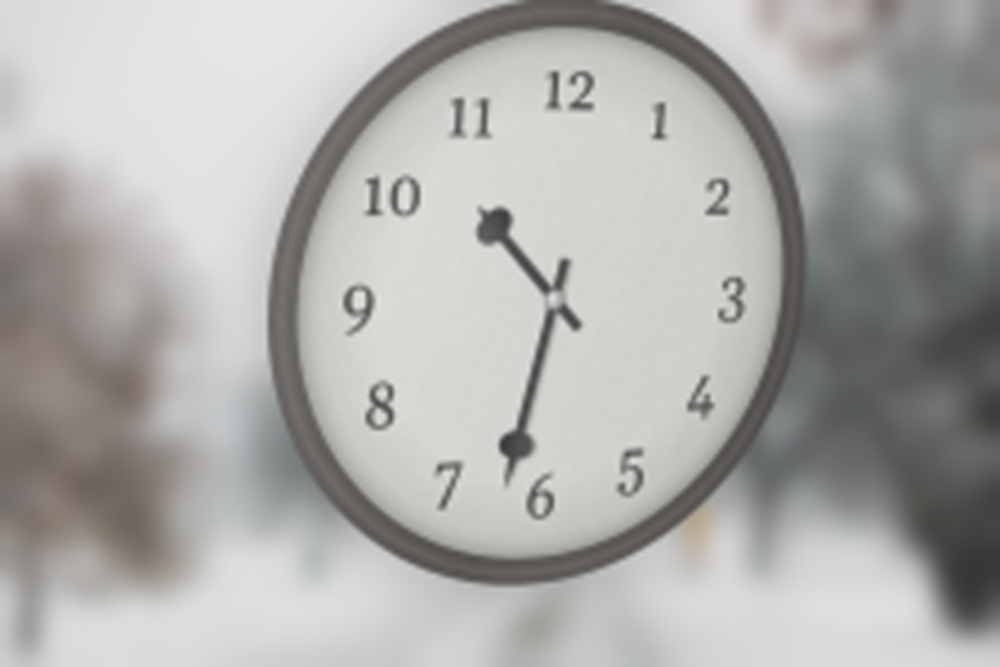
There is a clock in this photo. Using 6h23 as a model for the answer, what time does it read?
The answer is 10h32
